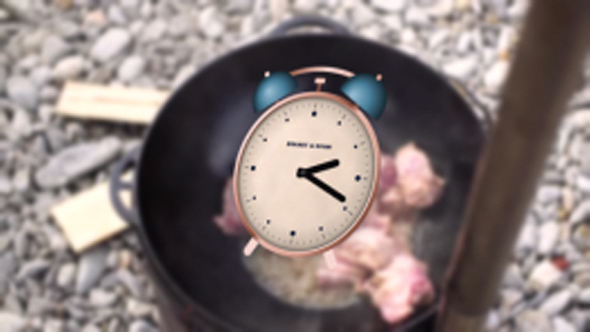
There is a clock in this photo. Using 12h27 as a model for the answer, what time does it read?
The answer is 2h19
